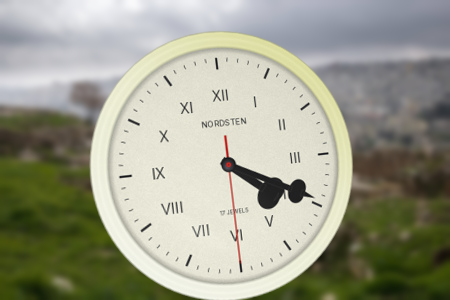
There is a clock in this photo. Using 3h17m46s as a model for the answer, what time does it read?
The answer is 4h19m30s
